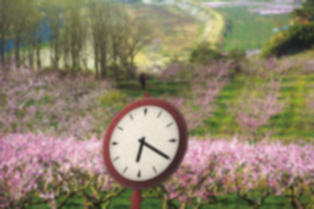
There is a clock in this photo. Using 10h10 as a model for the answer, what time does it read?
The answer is 6h20
